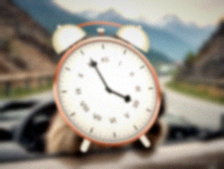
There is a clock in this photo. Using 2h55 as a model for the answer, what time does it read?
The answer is 3h56
